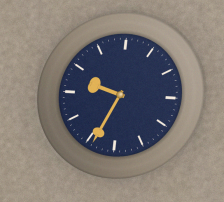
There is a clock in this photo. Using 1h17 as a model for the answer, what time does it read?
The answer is 9h34
